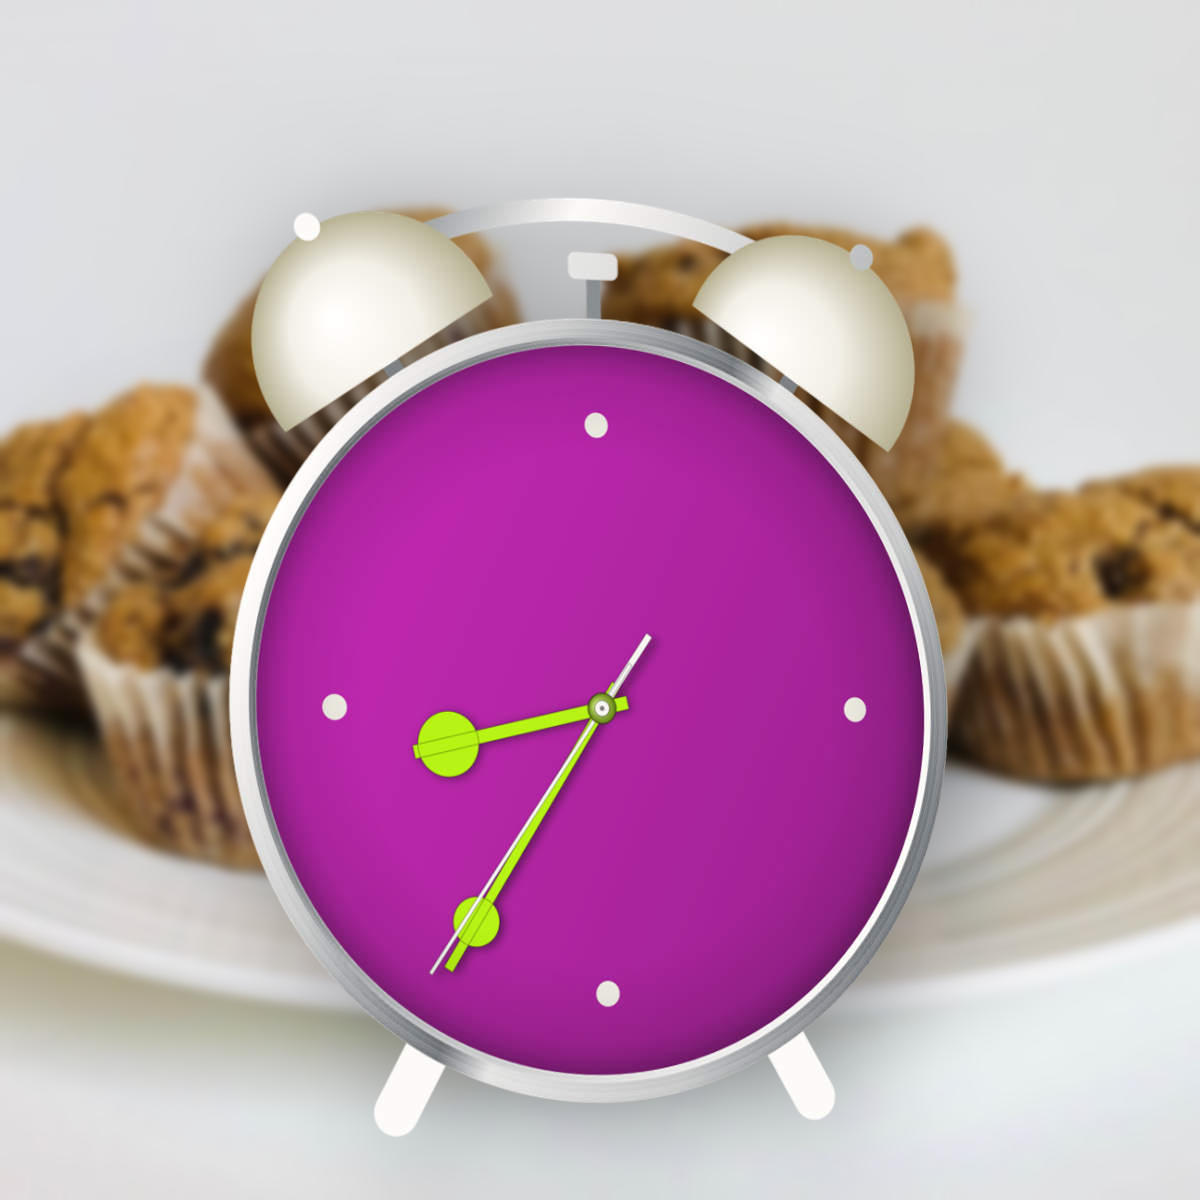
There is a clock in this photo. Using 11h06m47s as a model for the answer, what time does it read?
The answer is 8h35m36s
